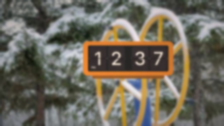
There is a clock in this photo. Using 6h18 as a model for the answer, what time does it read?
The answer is 12h37
